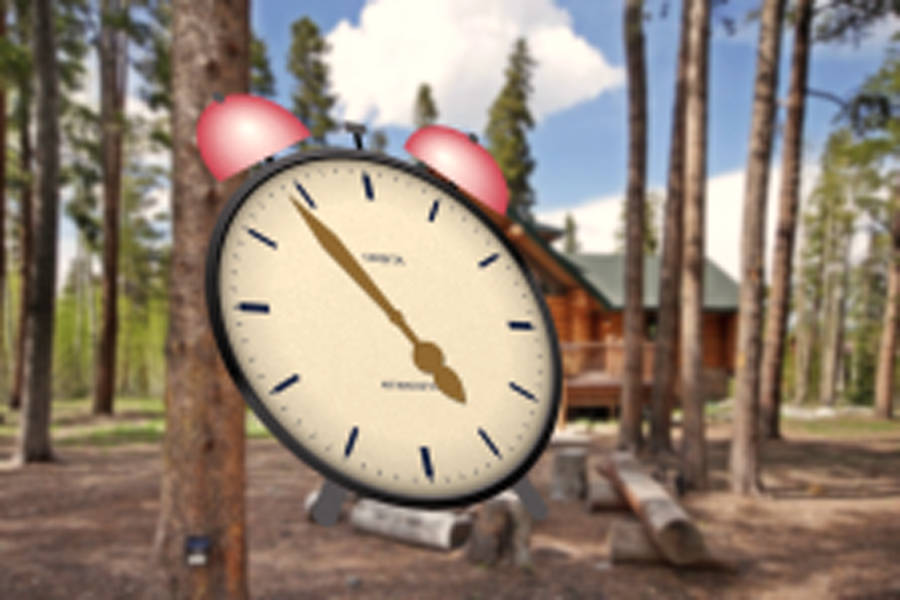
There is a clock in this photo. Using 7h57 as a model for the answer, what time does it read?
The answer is 4h54
